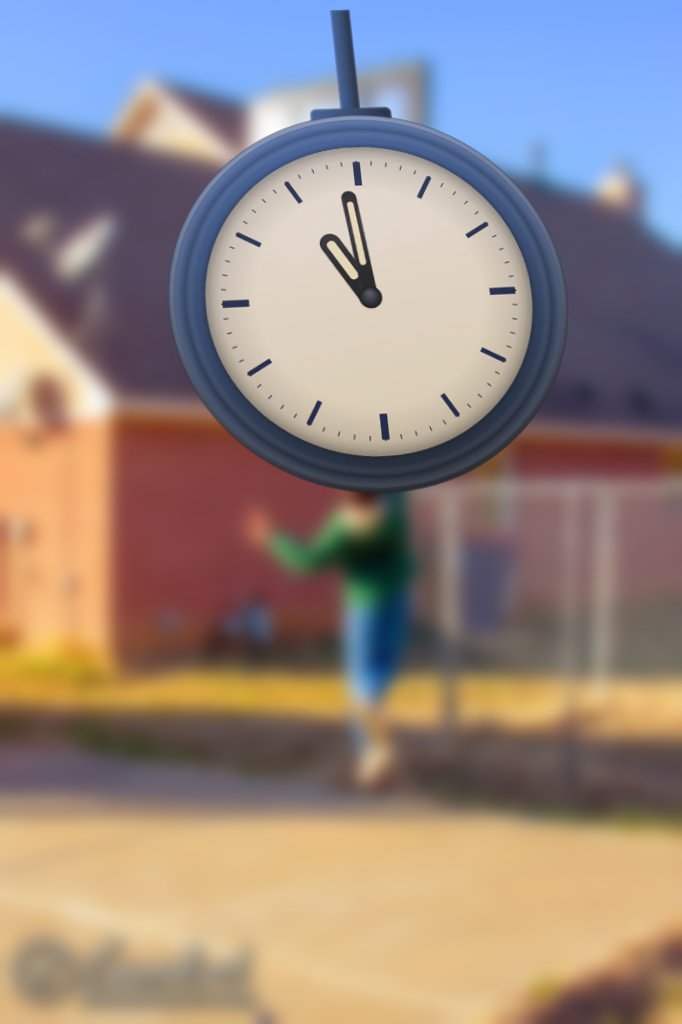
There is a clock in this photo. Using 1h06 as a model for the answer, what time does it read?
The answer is 10h59
